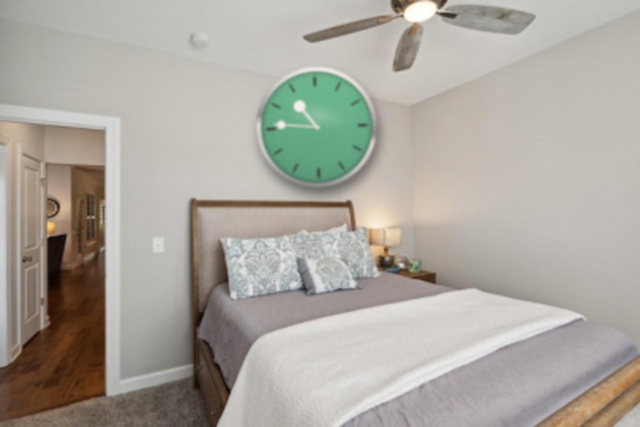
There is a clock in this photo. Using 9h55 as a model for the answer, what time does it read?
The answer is 10h46
